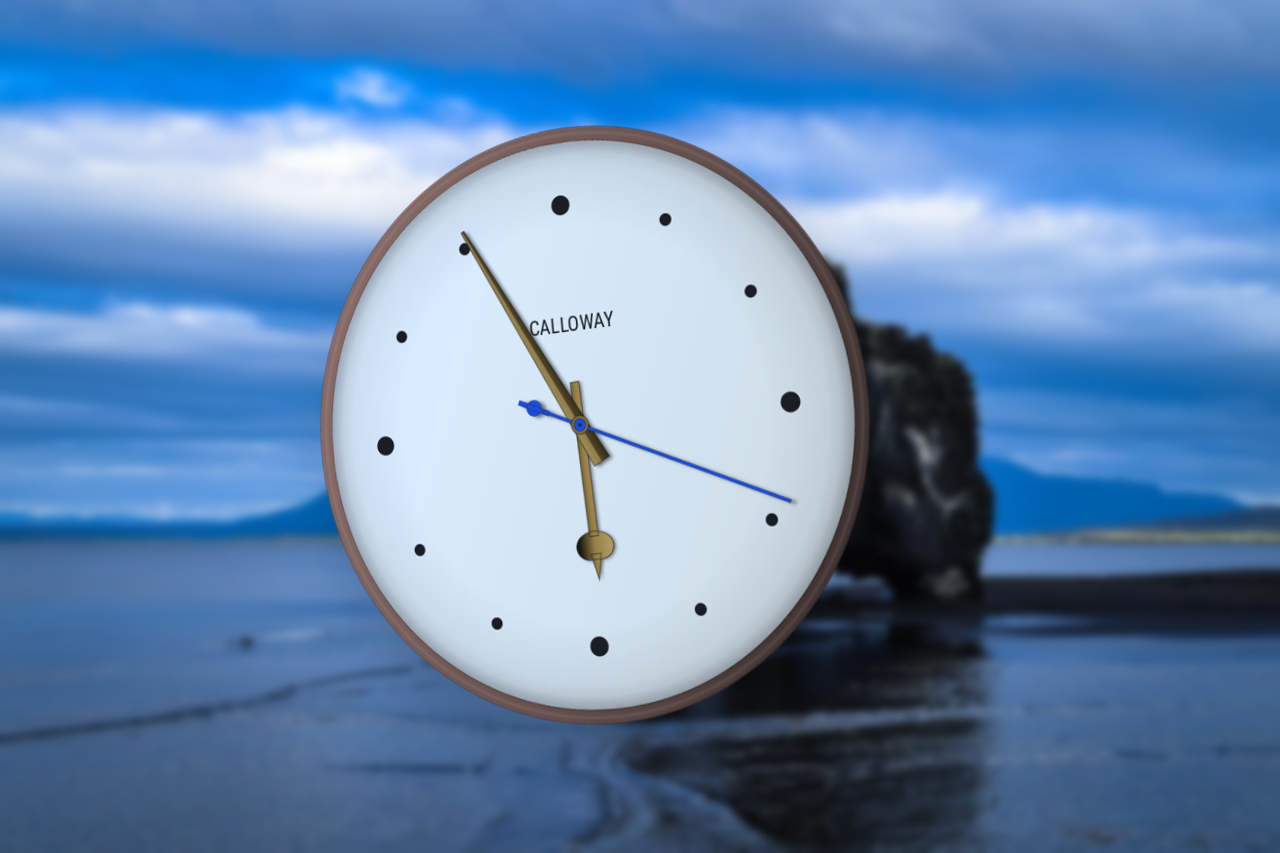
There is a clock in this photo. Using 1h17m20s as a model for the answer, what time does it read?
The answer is 5h55m19s
